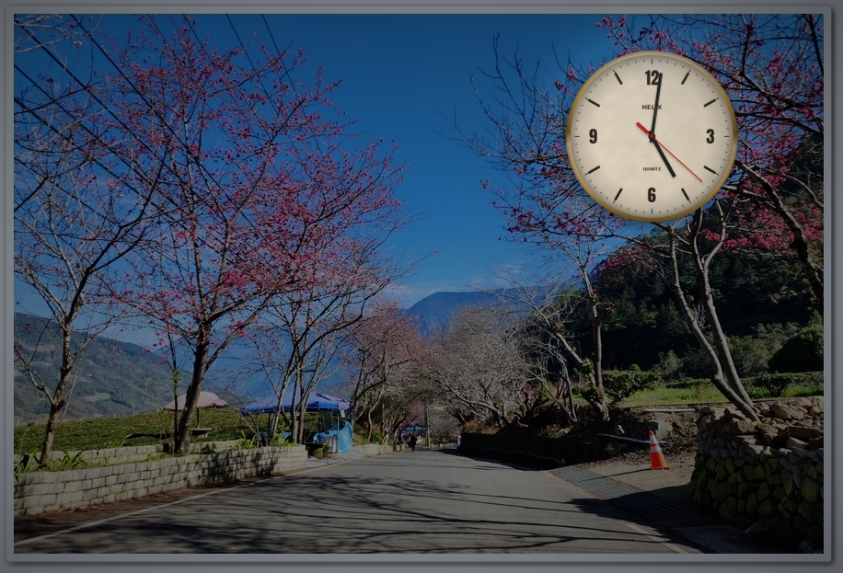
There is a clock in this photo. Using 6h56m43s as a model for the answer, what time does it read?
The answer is 5h01m22s
